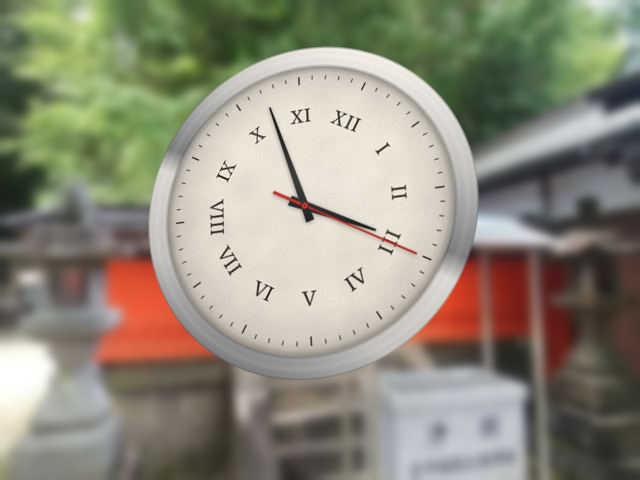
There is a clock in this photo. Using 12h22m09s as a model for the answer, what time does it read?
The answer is 2h52m15s
